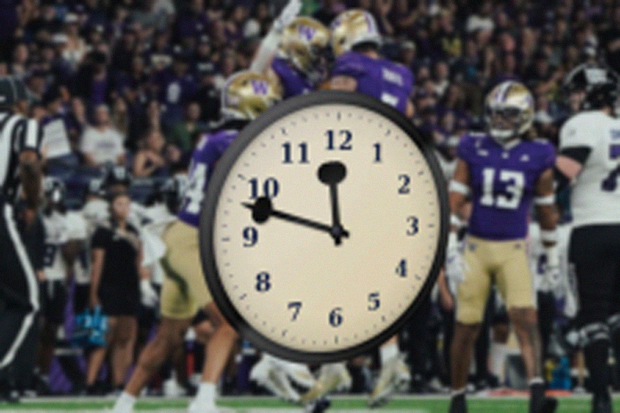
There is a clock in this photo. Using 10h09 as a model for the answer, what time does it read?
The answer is 11h48
